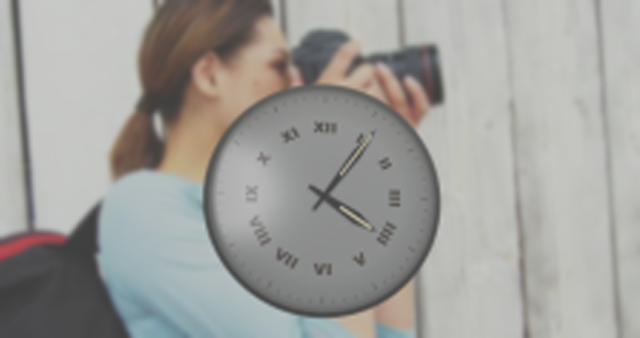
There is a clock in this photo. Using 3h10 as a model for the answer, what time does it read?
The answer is 4h06
